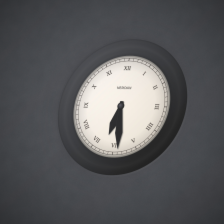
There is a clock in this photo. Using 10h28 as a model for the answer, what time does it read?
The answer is 6h29
